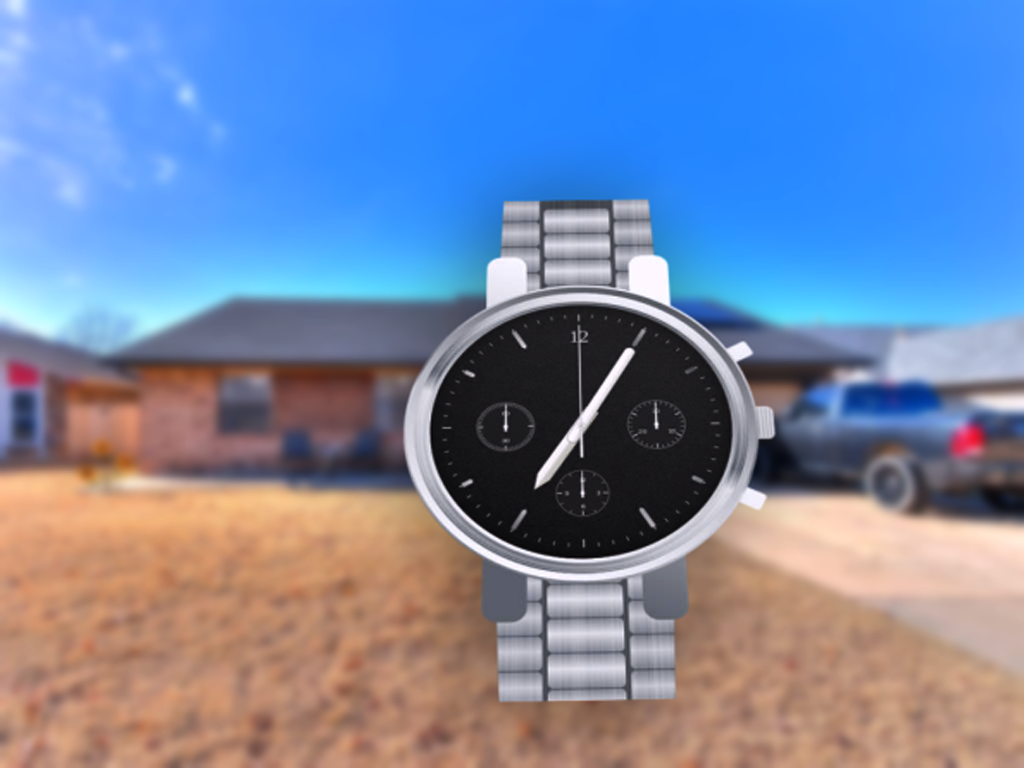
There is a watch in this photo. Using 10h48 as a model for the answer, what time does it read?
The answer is 7h05
